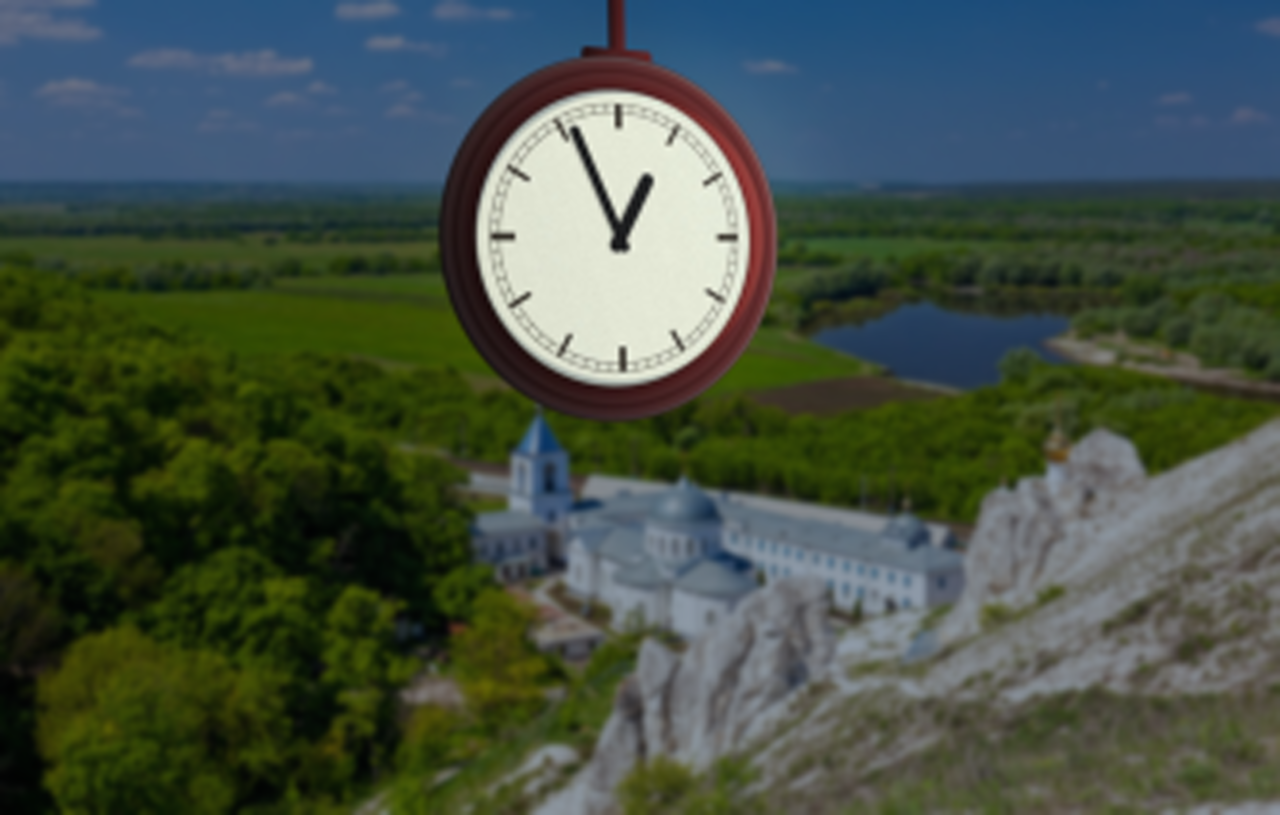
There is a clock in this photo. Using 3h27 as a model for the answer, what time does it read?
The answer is 12h56
